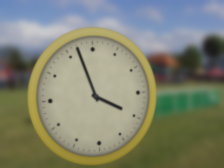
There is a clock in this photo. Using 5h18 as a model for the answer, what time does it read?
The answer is 3h57
